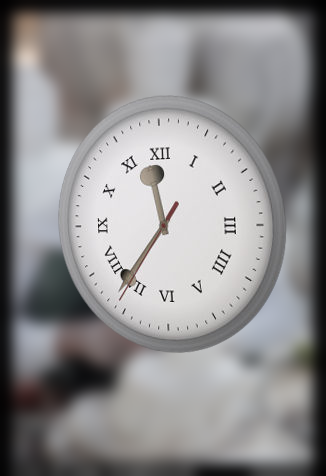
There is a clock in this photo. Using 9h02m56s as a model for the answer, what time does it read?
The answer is 11h36m36s
